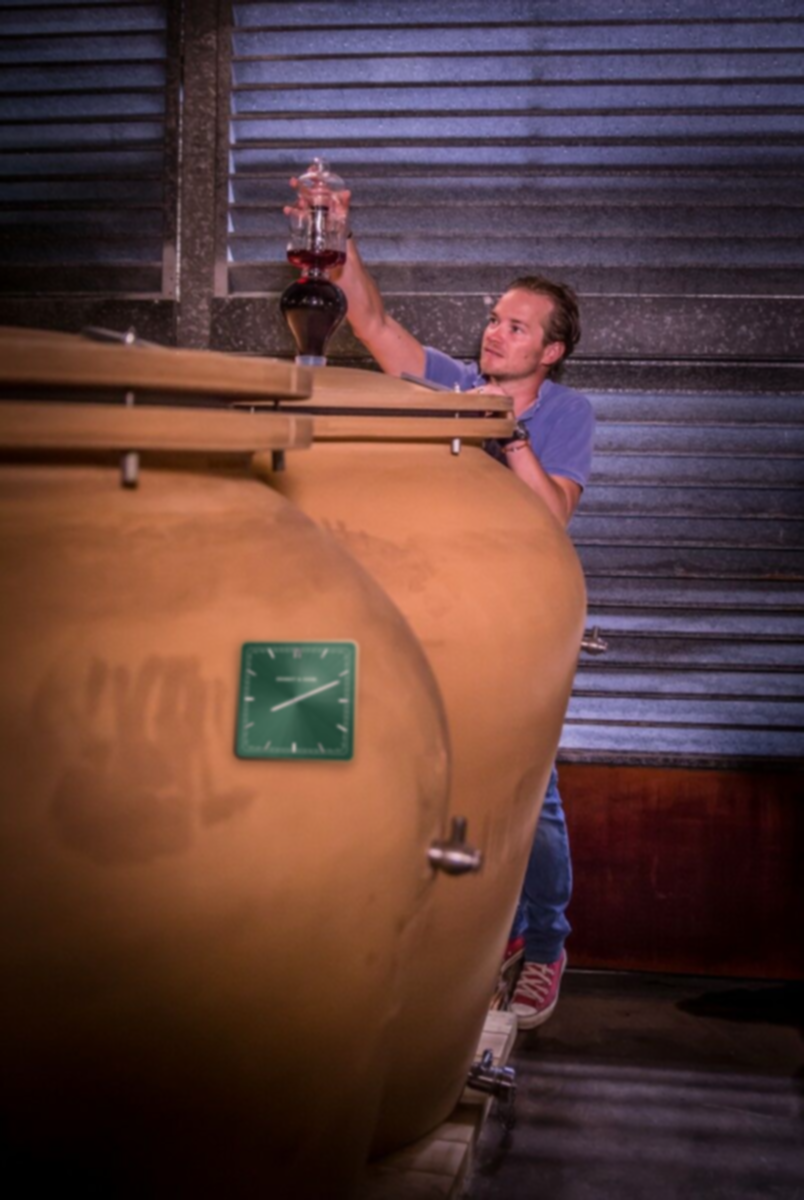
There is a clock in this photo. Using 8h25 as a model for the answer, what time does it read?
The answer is 8h11
